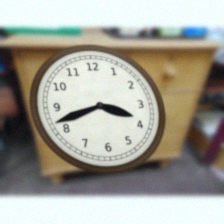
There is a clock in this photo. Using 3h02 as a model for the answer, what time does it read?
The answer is 3h42
